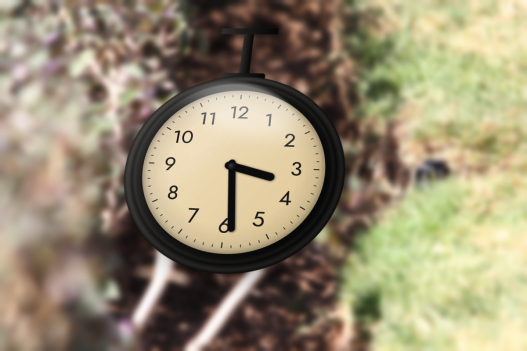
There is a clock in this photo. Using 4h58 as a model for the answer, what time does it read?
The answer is 3h29
